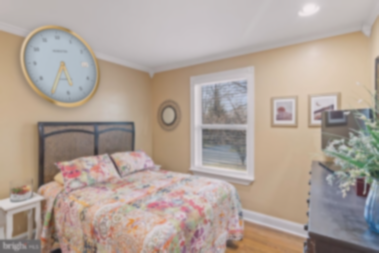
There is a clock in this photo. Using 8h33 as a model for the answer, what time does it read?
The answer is 5h35
